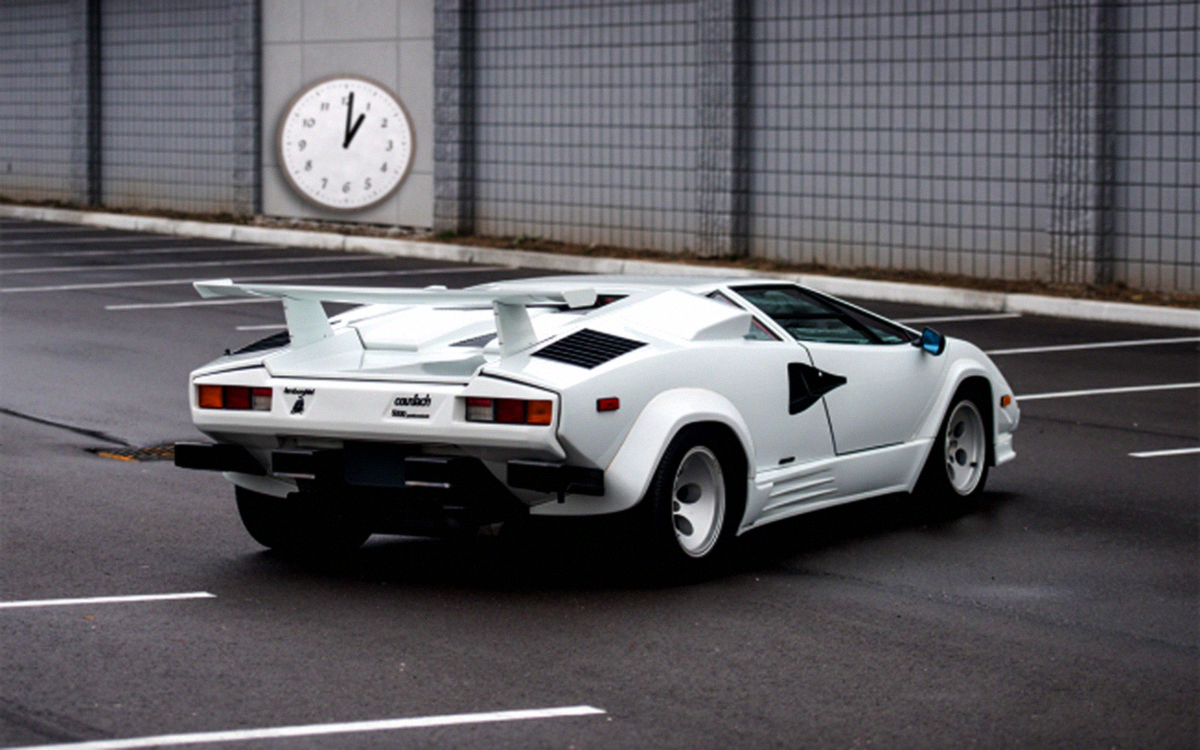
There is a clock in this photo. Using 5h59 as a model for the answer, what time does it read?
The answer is 1h01
